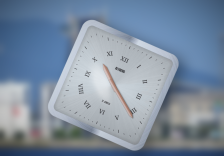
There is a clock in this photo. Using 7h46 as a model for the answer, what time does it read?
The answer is 10h21
